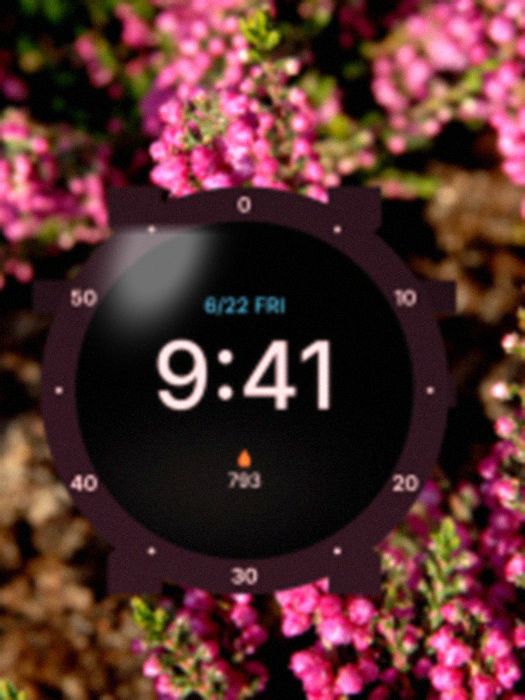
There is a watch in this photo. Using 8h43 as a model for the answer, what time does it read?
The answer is 9h41
